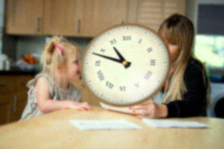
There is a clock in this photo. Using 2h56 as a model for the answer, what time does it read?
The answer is 10h48
